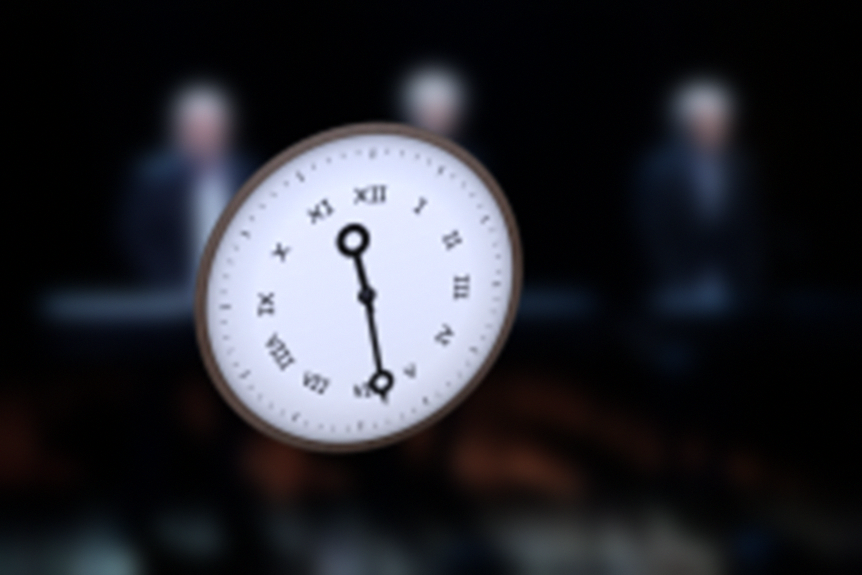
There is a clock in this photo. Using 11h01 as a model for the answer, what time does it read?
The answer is 11h28
